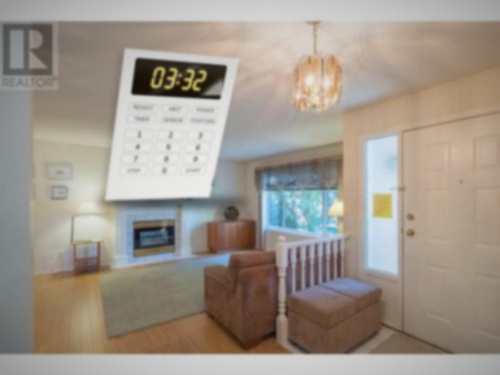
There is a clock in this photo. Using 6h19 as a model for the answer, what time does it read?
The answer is 3h32
